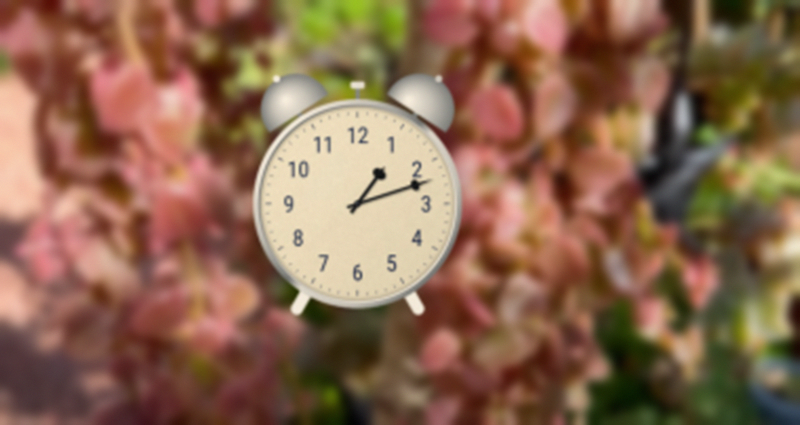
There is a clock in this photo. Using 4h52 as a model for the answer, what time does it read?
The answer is 1h12
